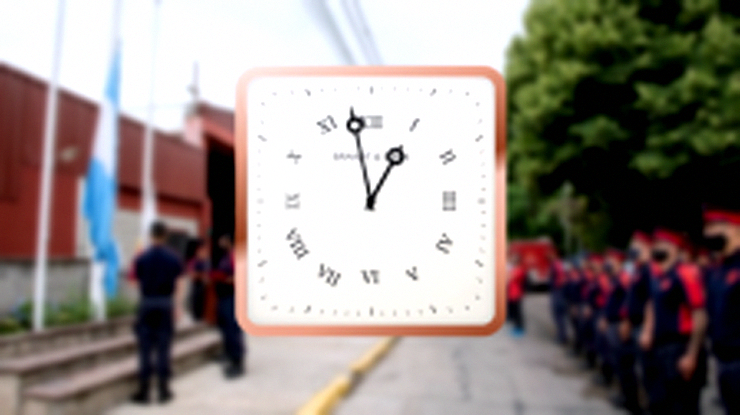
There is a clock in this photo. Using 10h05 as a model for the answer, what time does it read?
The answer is 12h58
